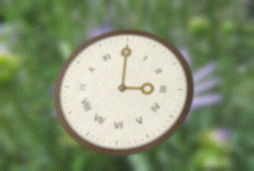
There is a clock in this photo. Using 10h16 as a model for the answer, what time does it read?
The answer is 3h00
